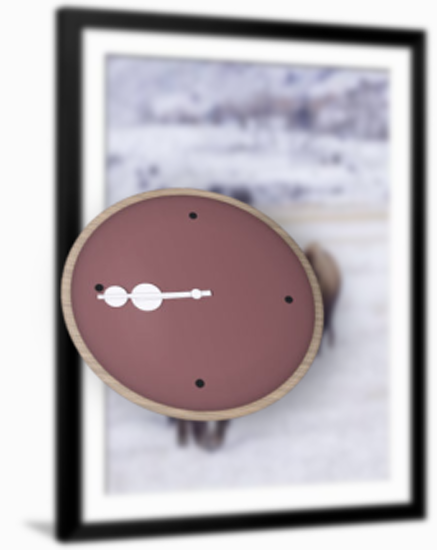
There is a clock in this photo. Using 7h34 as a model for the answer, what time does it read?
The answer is 8h44
